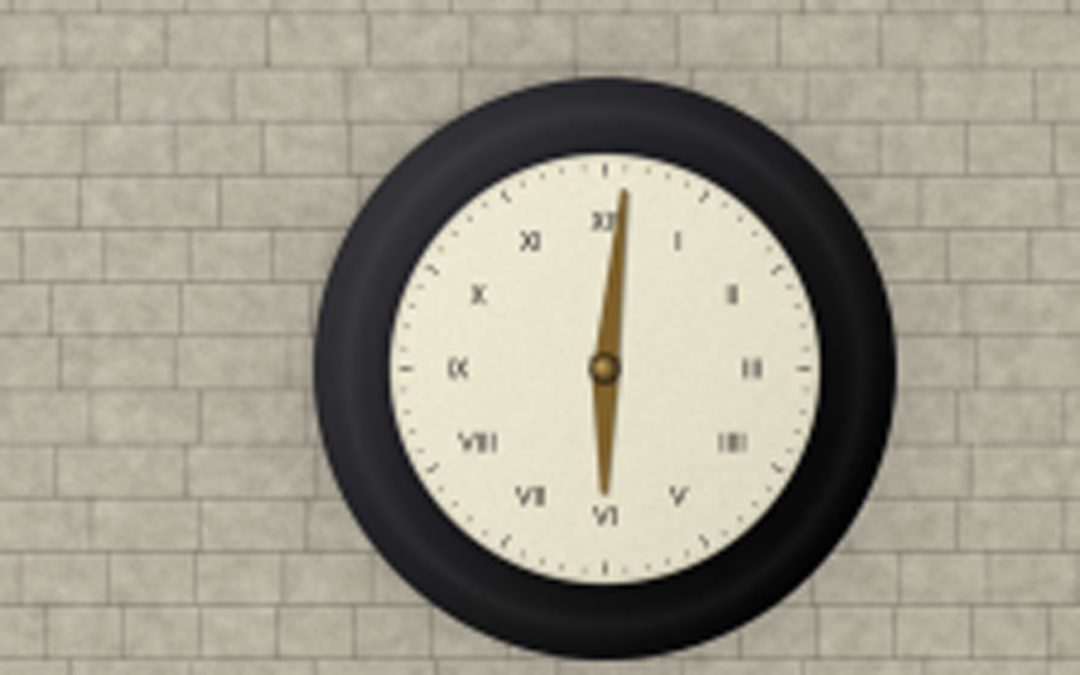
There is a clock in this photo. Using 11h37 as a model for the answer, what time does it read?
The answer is 6h01
